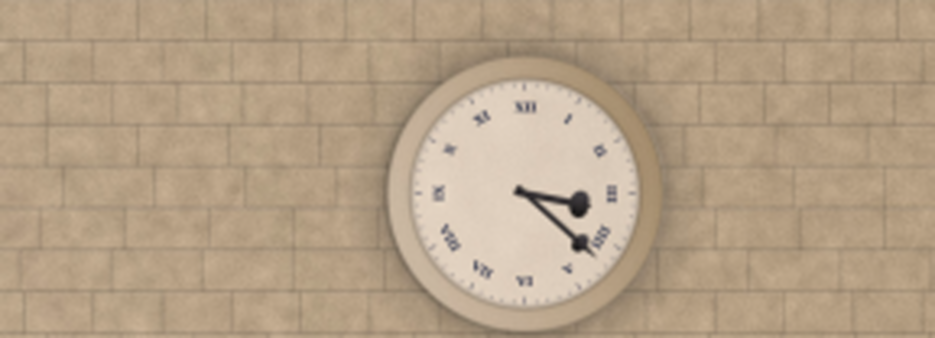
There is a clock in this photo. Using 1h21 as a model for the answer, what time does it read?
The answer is 3h22
